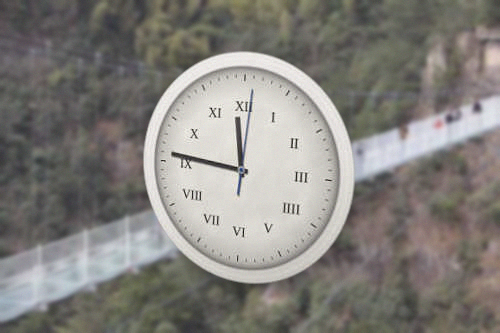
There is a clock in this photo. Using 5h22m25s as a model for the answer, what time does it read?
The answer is 11h46m01s
